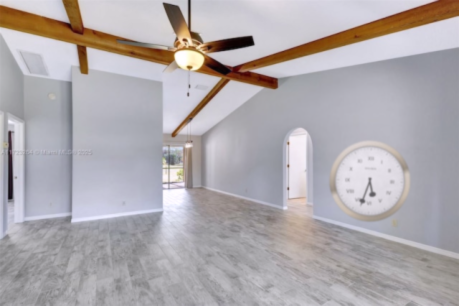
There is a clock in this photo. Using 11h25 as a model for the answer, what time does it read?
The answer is 5h33
